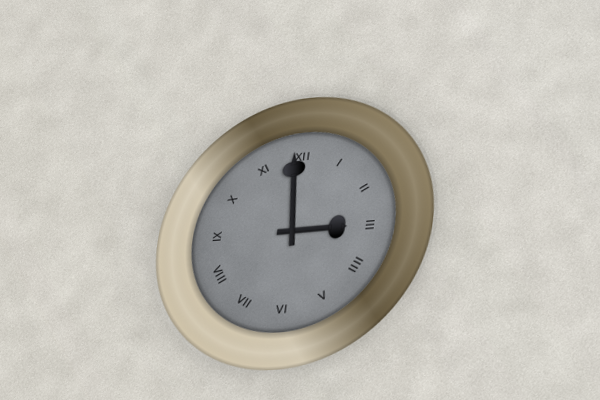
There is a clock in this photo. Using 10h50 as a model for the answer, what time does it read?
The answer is 2h59
